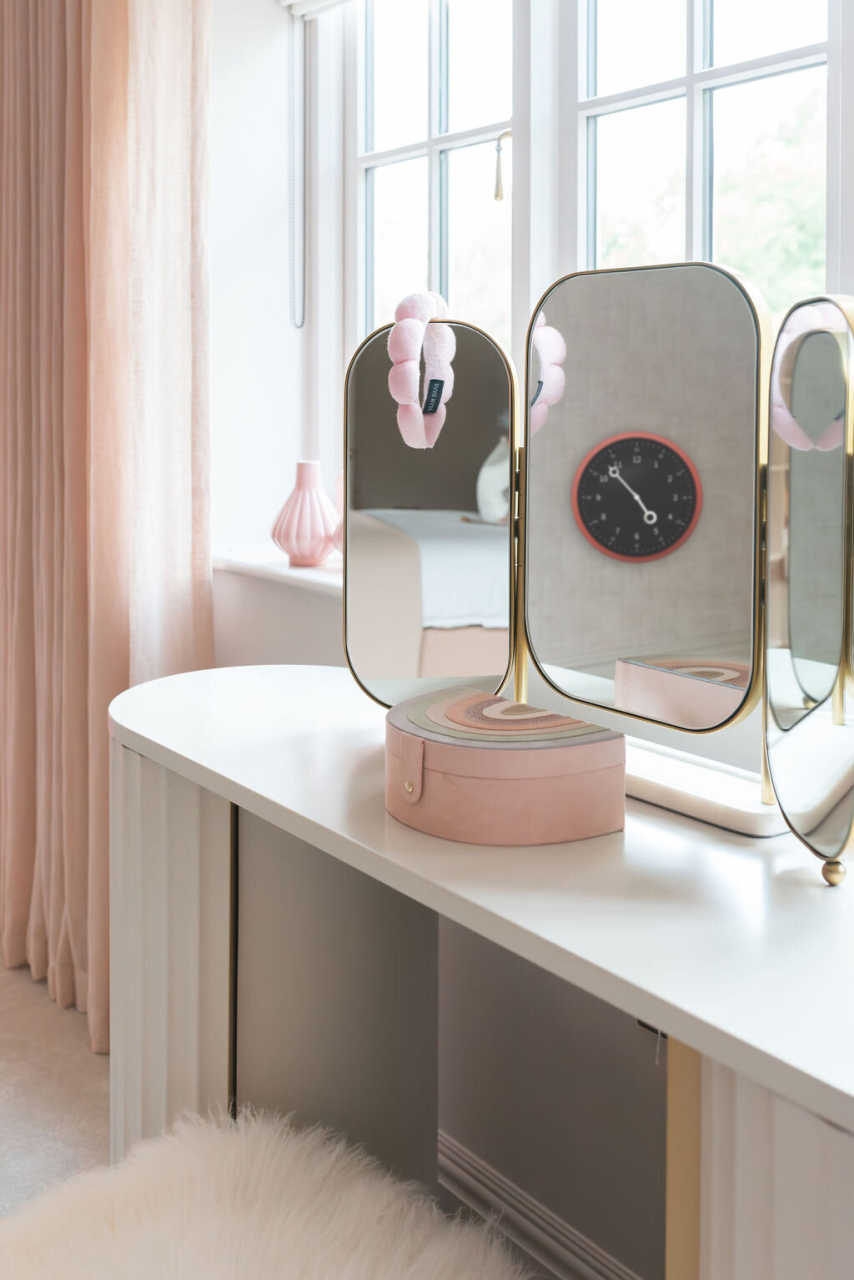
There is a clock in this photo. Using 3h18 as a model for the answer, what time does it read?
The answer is 4h53
